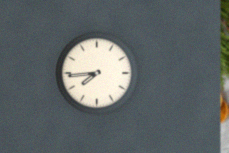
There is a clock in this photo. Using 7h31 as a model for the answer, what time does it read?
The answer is 7h44
